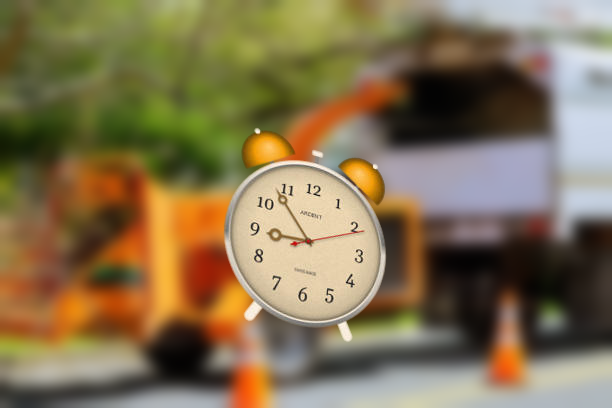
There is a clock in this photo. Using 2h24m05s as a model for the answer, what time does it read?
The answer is 8h53m11s
